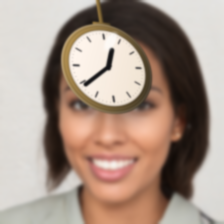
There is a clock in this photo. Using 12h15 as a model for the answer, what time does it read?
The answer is 12h39
